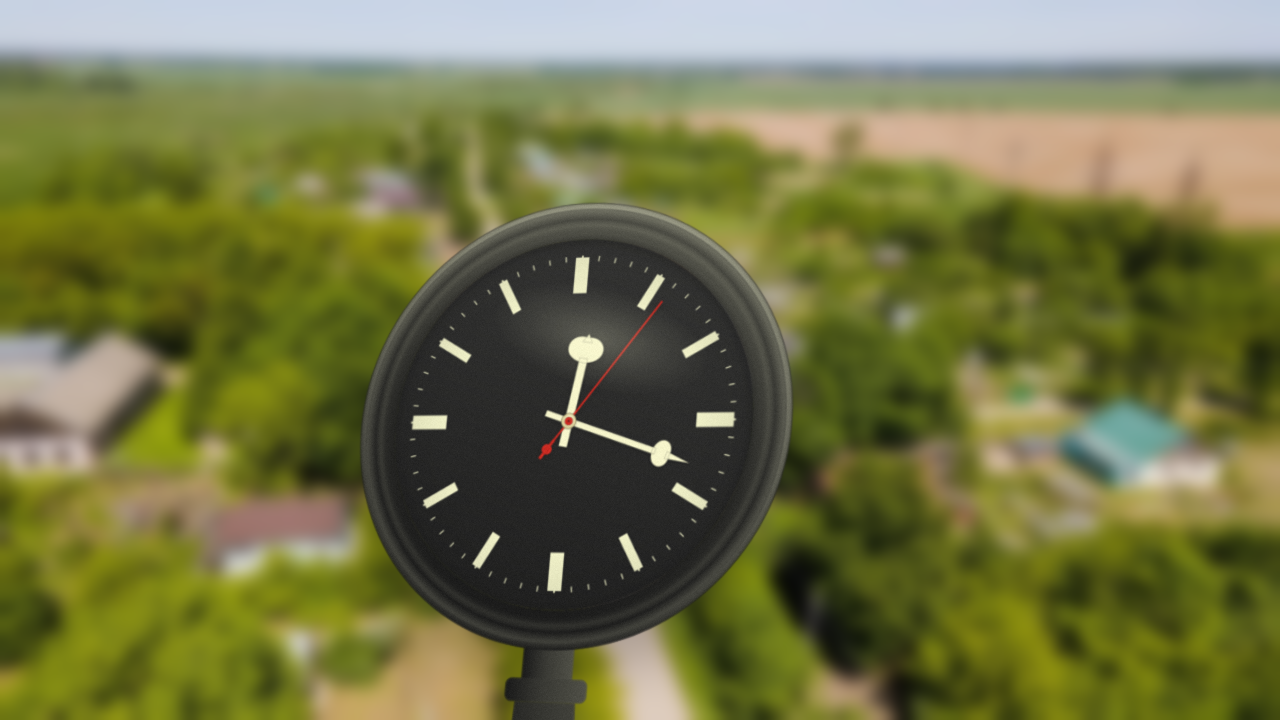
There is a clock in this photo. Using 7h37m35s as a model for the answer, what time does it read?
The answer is 12h18m06s
